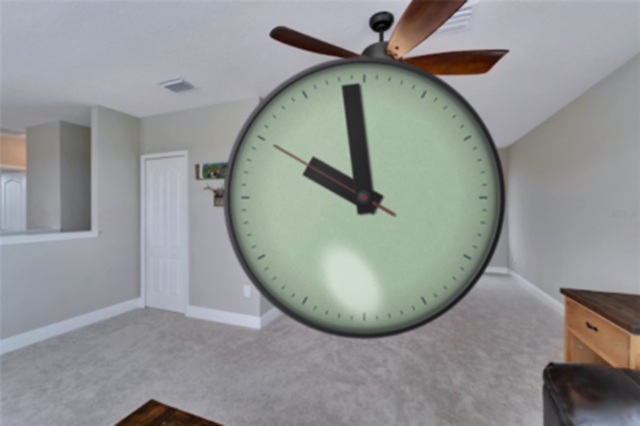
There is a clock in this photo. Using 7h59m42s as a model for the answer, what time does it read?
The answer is 9h58m50s
